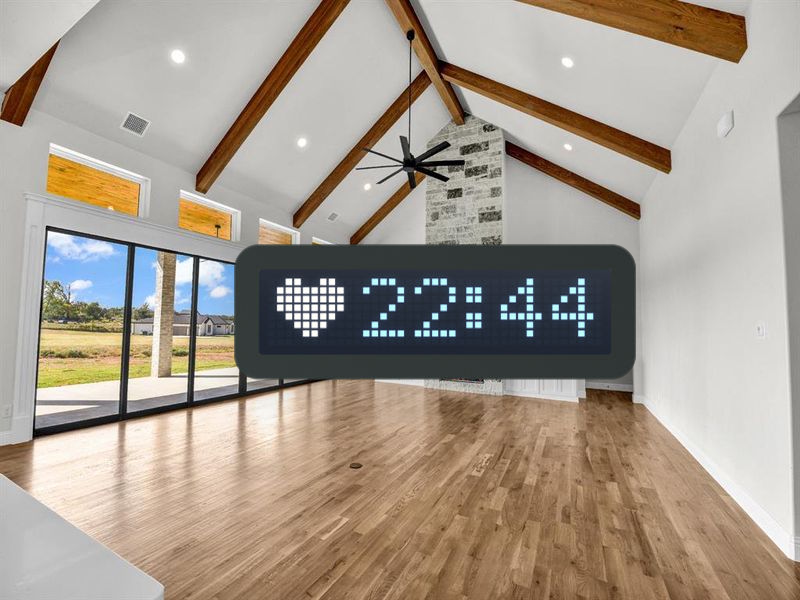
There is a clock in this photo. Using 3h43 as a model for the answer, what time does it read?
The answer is 22h44
